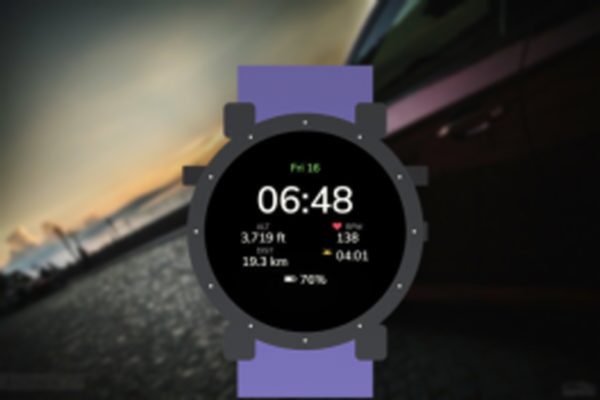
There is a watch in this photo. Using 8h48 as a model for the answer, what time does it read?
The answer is 6h48
